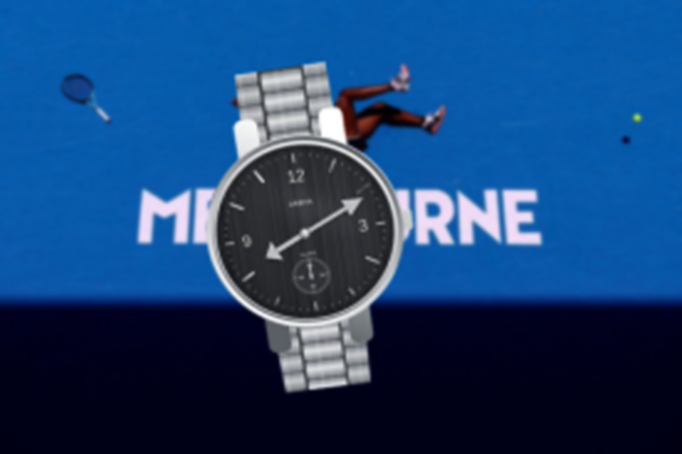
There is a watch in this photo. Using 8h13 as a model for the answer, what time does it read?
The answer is 8h11
